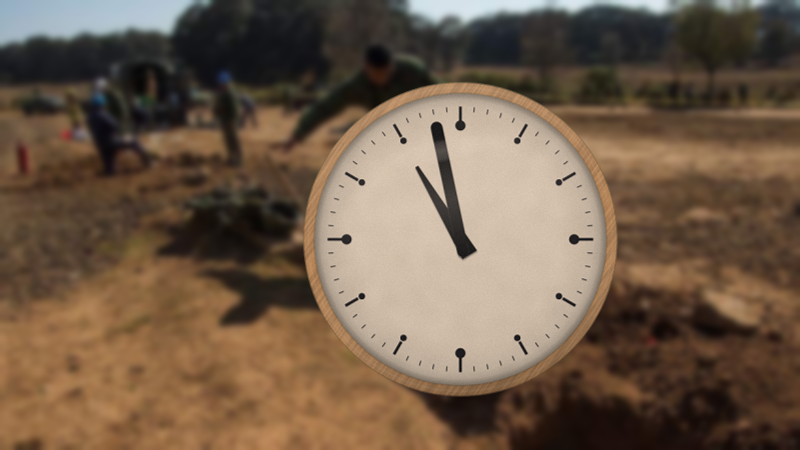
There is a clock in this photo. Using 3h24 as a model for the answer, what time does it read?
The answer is 10h58
